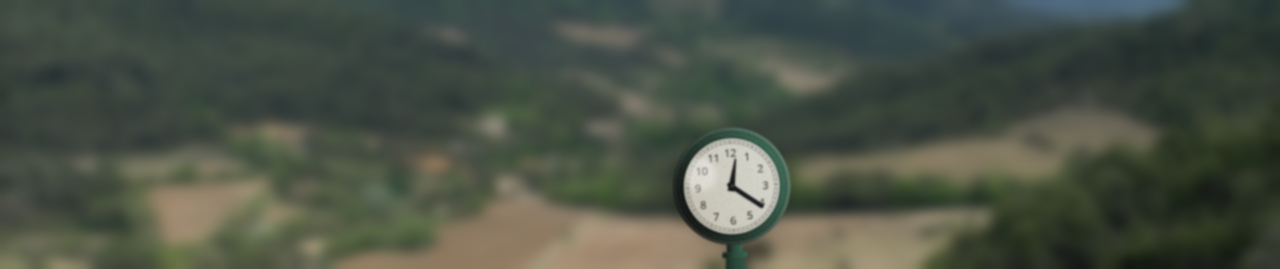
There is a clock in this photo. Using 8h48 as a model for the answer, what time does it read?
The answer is 12h21
